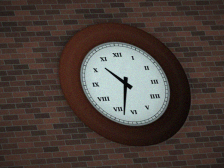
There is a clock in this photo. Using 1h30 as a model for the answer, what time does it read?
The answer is 10h33
